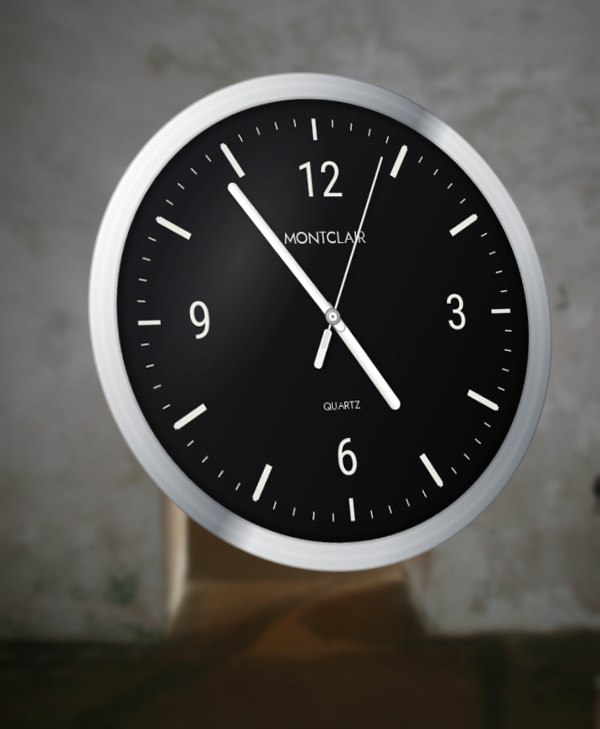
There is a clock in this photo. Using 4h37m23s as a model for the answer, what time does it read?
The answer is 4h54m04s
